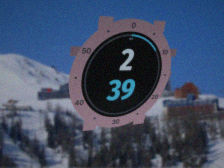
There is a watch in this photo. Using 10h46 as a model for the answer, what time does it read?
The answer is 2h39
